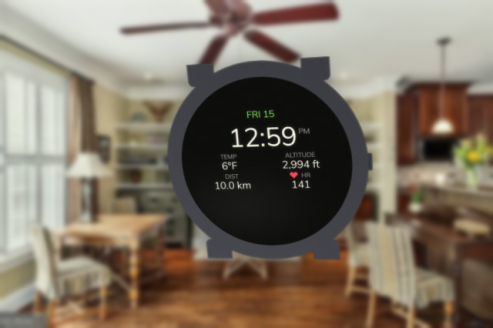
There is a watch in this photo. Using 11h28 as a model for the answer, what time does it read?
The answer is 12h59
